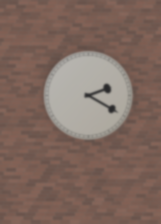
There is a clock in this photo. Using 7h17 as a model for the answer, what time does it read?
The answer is 2h20
